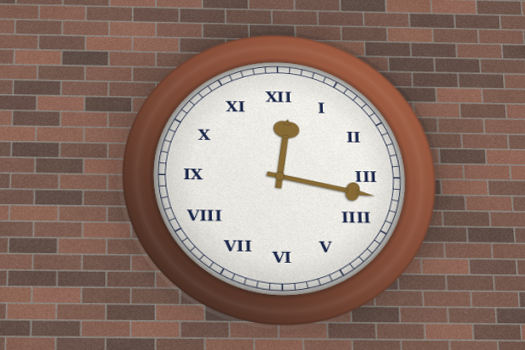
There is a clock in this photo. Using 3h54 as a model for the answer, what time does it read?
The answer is 12h17
